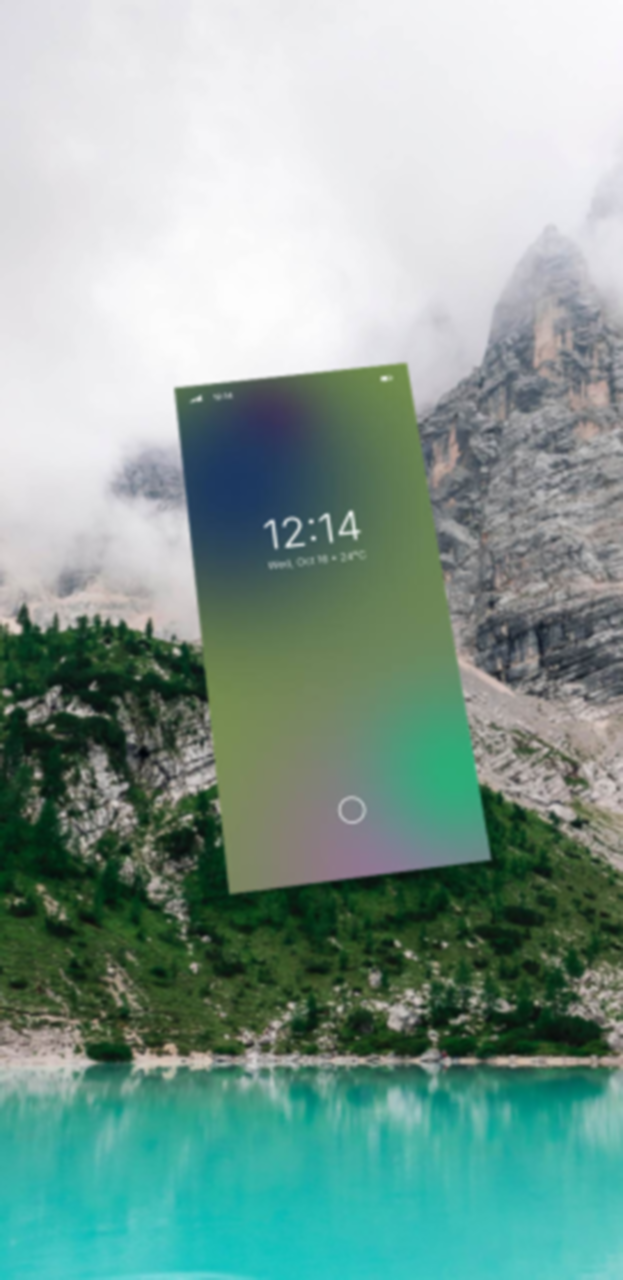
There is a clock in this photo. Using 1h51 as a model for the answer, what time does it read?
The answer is 12h14
